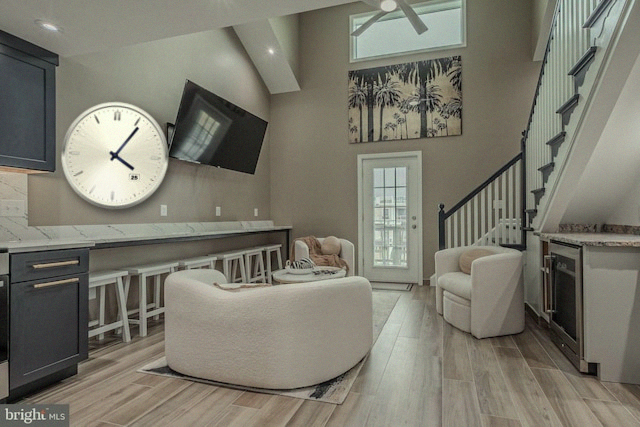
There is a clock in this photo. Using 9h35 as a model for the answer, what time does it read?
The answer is 4h06
